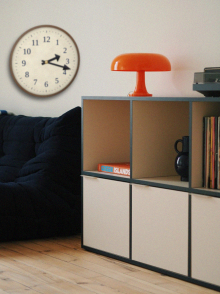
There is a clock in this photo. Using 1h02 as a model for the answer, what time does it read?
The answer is 2h18
